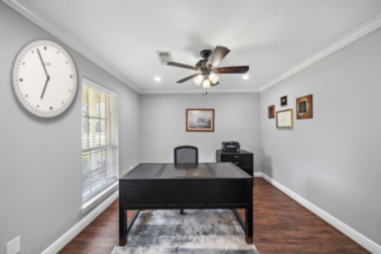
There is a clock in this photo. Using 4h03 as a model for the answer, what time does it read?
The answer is 6h57
